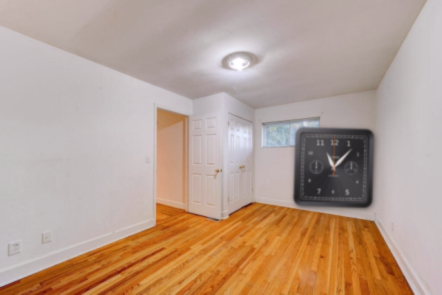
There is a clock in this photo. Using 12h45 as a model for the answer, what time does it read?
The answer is 11h07
